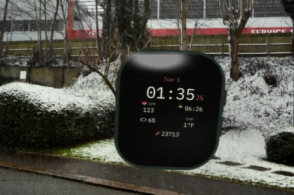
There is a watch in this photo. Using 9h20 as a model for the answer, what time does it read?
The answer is 1h35
